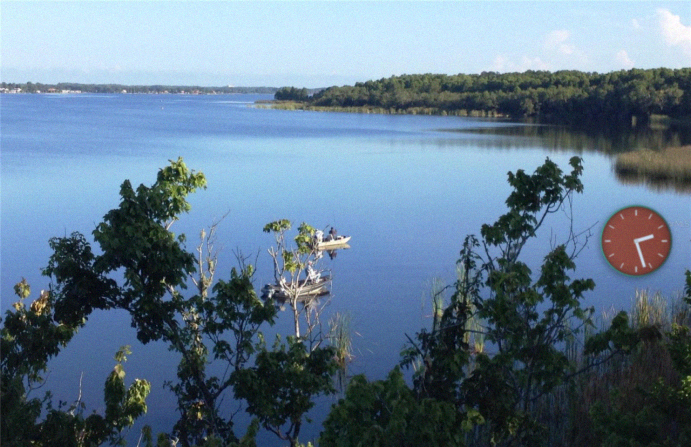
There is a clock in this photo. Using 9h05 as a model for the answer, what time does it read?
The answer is 2h27
